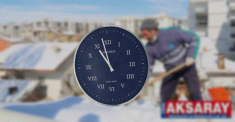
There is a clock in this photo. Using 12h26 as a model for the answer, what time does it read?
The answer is 10h58
